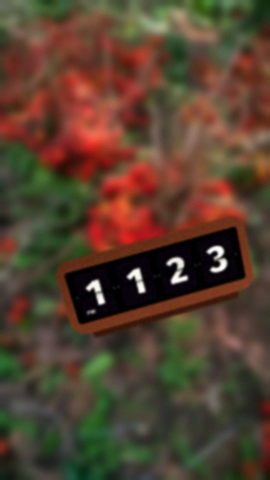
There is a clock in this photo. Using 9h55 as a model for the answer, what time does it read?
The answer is 11h23
